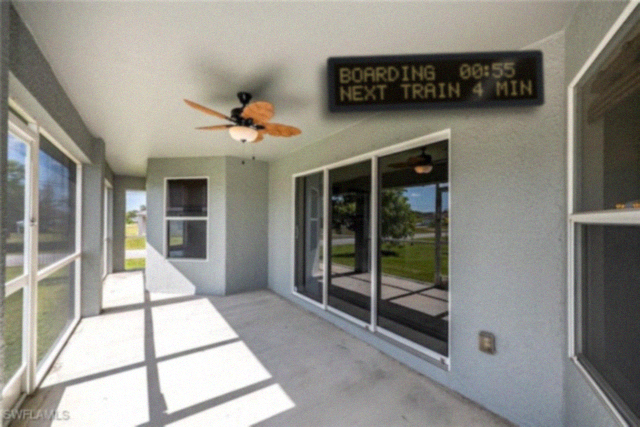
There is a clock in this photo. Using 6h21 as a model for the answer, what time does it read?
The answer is 0h55
